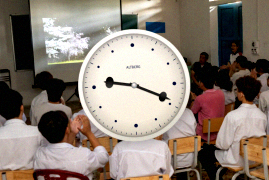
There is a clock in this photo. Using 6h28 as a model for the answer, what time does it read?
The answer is 9h19
